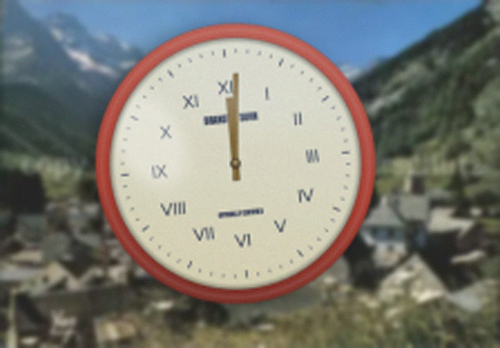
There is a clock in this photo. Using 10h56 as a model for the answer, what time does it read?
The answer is 12h01
